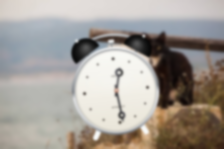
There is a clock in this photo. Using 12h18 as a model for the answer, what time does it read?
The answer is 12h29
